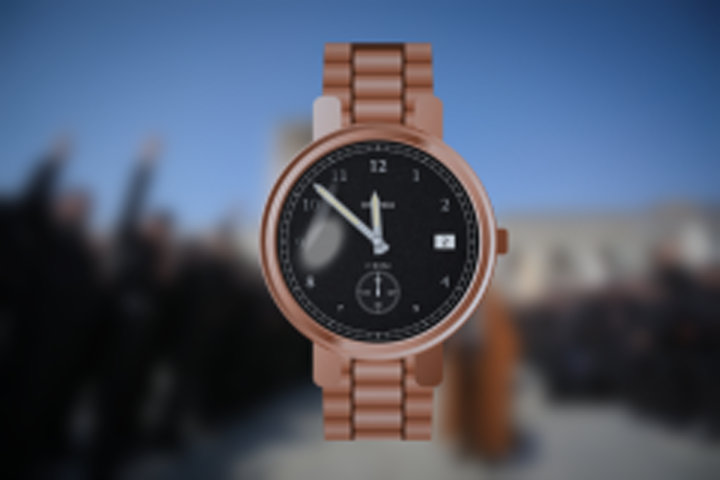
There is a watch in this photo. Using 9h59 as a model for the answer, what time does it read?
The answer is 11h52
